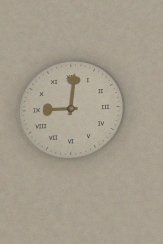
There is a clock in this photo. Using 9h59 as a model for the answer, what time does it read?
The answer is 9h01
